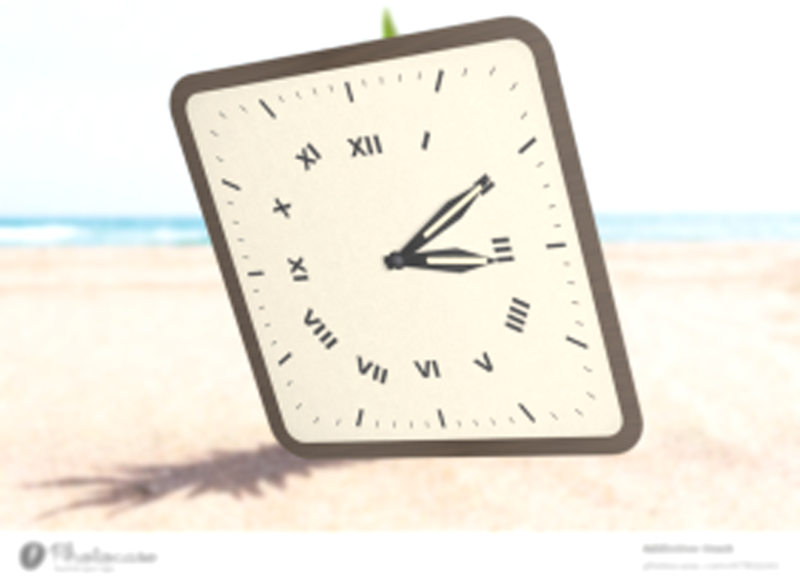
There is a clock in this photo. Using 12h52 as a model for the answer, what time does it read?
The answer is 3h10
